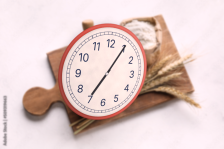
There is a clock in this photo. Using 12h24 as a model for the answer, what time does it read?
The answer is 7h05
